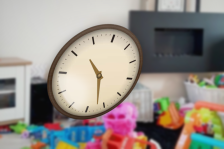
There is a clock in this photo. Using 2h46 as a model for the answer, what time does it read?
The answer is 10h27
